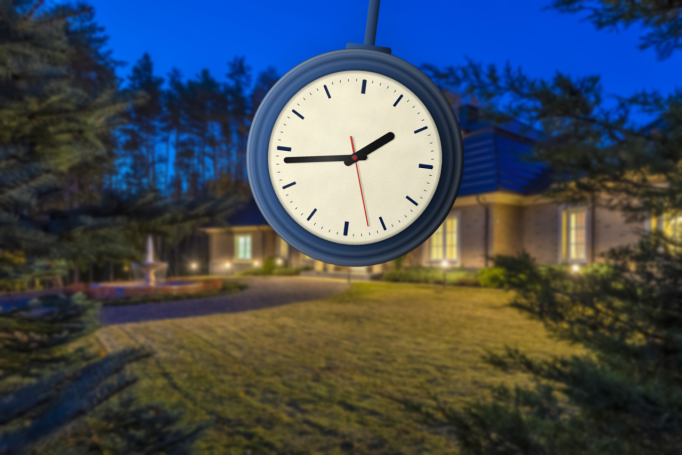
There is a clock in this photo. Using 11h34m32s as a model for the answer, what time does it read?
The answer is 1h43m27s
